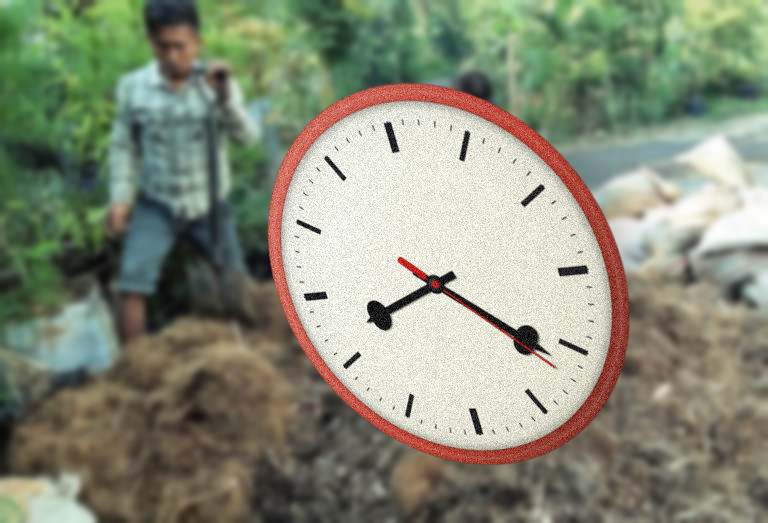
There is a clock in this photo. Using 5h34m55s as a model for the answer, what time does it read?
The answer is 8h21m22s
